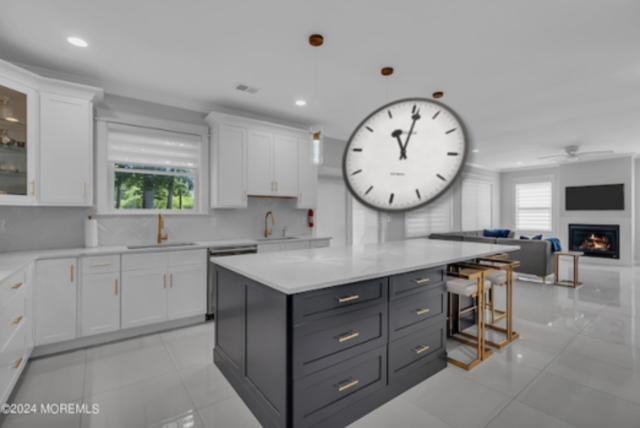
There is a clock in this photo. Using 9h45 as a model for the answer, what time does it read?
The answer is 11h01
